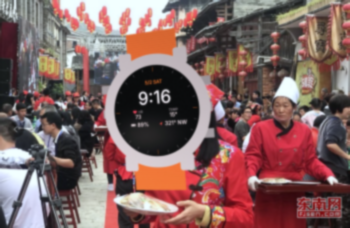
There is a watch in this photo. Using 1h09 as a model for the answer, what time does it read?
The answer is 9h16
